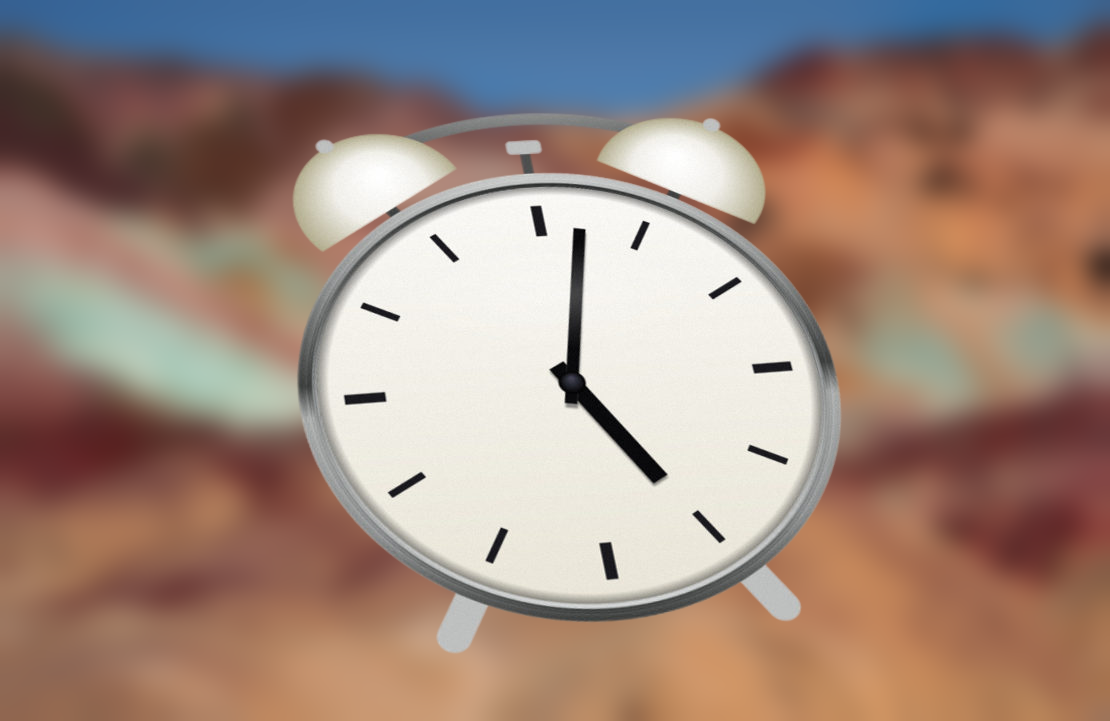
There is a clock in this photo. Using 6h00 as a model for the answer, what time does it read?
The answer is 5h02
